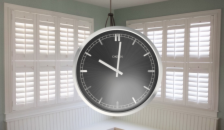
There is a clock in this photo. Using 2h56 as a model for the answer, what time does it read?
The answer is 10h01
